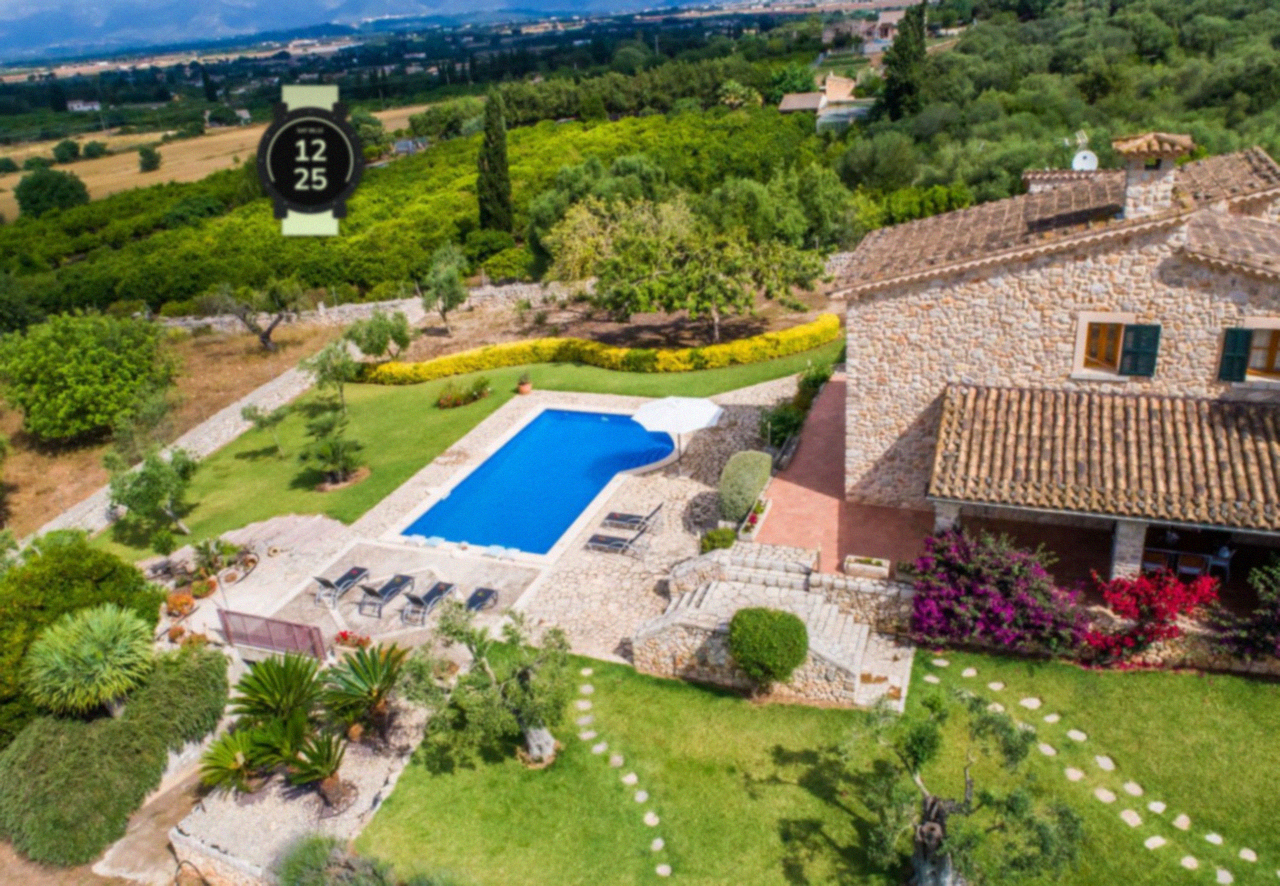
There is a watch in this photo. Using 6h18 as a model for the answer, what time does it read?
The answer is 12h25
